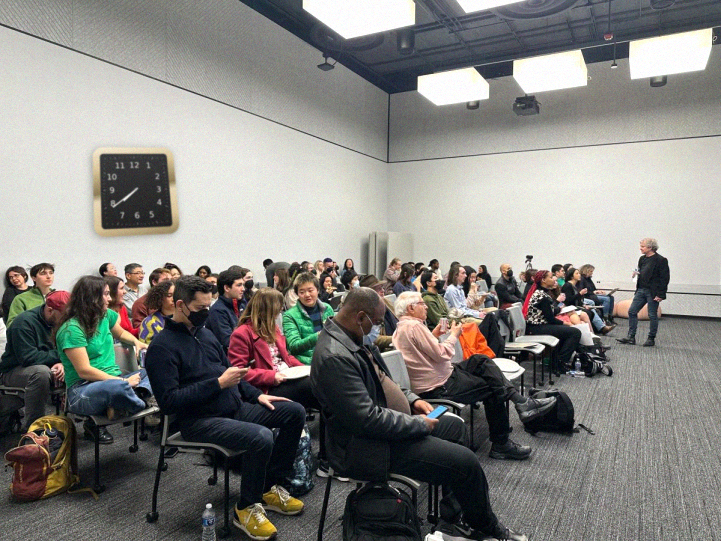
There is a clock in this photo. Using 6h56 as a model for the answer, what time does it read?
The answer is 7h39
